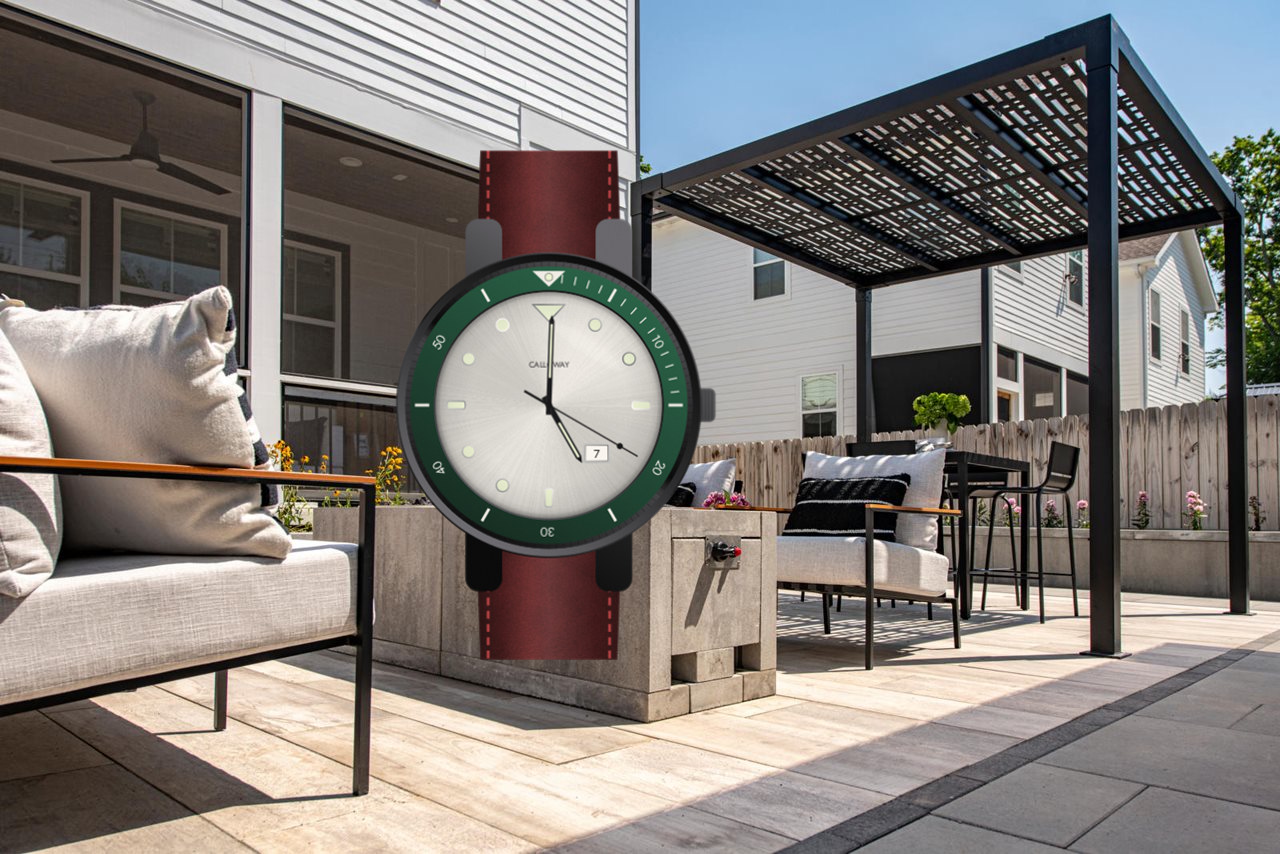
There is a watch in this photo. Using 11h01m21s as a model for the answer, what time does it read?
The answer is 5h00m20s
